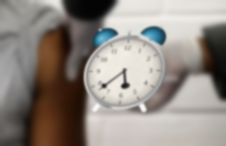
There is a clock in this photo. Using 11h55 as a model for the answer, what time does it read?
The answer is 5h38
